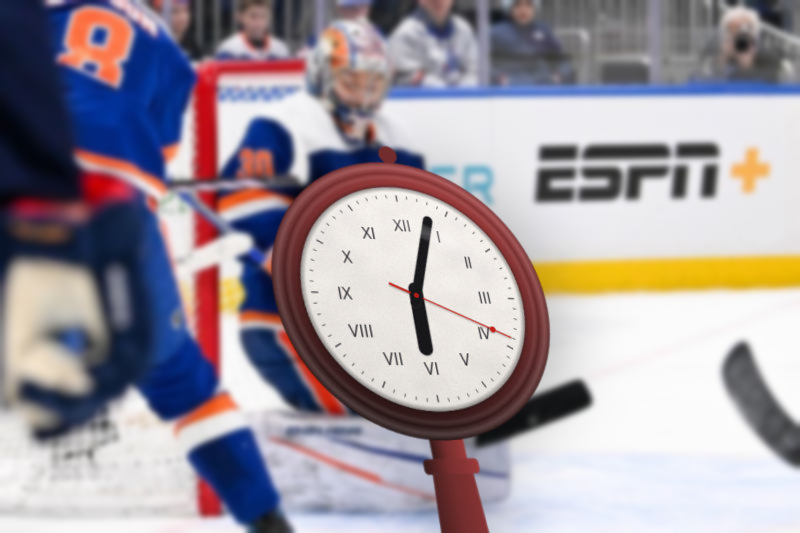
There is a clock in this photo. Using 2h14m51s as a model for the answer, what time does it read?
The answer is 6h03m19s
